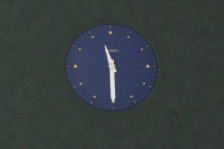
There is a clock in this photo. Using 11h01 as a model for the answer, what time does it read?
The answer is 11h30
